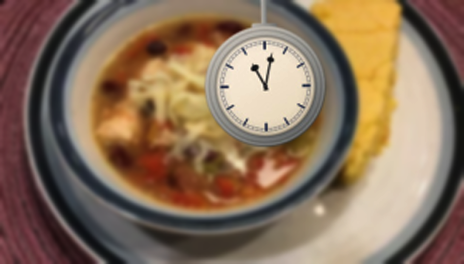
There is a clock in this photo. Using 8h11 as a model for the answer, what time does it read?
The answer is 11h02
